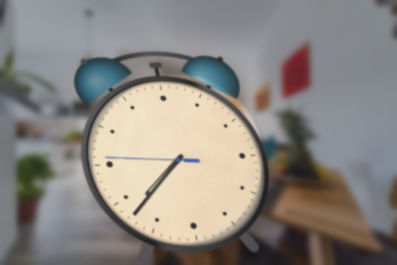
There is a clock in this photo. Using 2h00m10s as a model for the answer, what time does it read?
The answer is 7h37m46s
